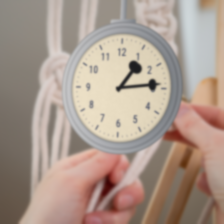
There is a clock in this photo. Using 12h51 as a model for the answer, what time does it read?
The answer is 1h14
